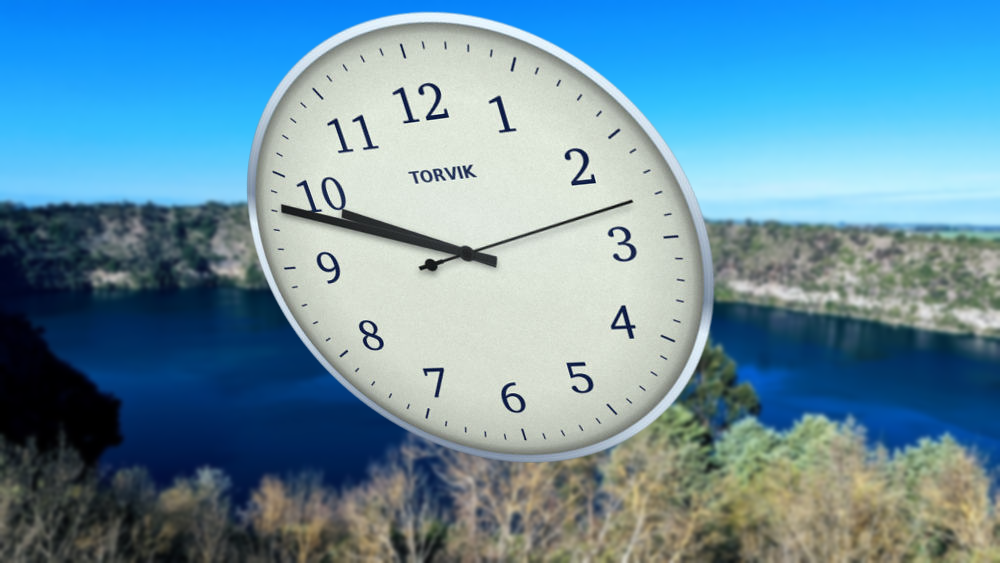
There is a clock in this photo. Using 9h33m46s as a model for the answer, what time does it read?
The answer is 9h48m13s
